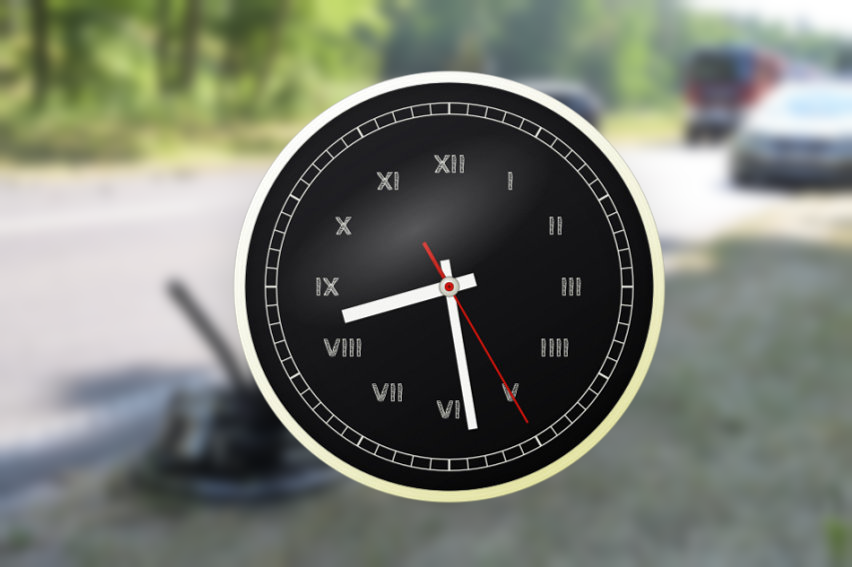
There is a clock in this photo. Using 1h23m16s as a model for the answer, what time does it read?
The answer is 8h28m25s
